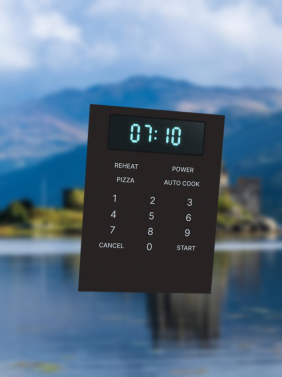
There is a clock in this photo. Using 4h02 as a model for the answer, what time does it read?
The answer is 7h10
